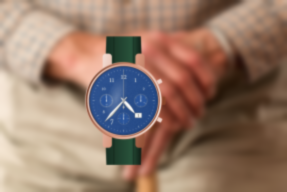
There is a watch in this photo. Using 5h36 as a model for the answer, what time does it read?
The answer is 4h37
